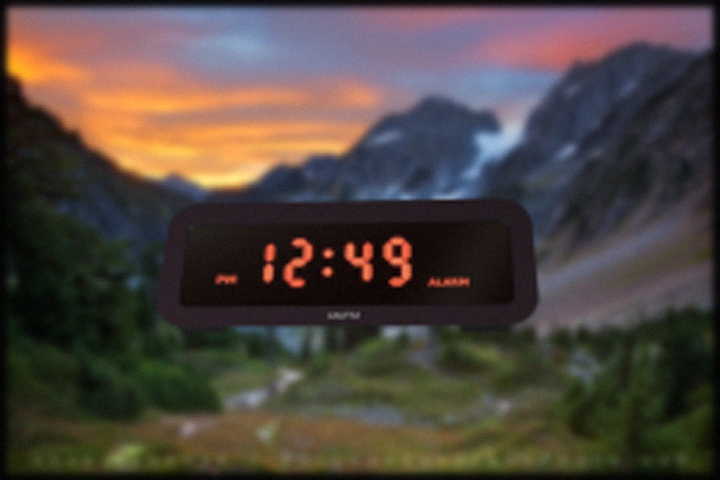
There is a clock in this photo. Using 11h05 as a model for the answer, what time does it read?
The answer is 12h49
